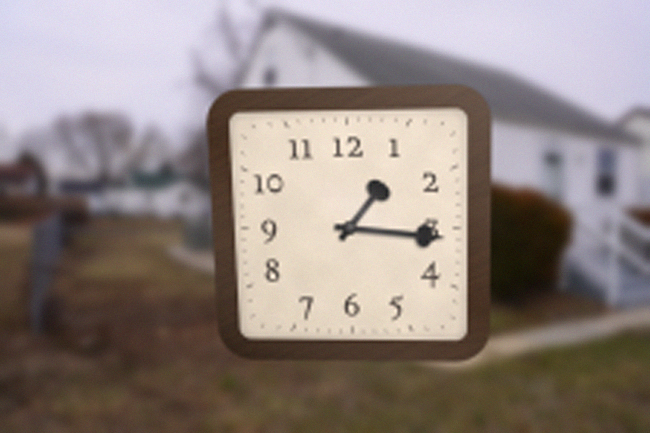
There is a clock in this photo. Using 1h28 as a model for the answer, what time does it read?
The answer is 1h16
